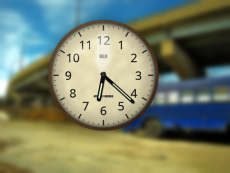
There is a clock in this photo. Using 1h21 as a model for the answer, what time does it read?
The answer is 6h22
